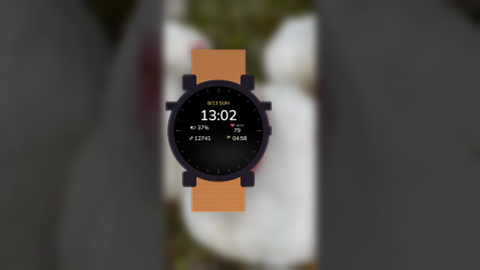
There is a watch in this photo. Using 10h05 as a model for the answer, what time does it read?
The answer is 13h02
